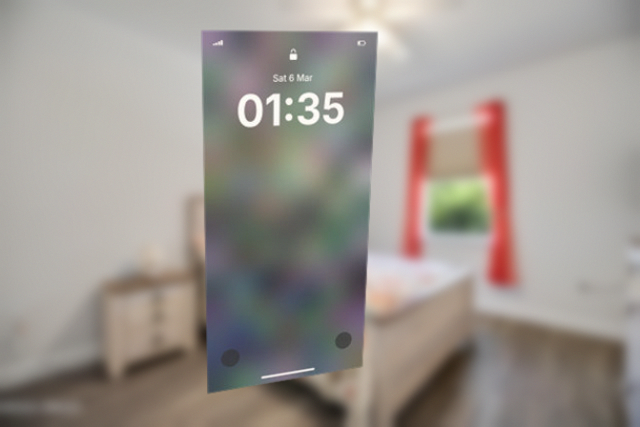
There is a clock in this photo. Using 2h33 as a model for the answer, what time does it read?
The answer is 1h35
